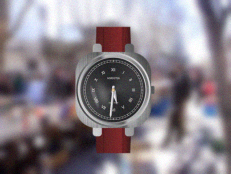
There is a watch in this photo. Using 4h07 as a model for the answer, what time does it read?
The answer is 5h31
